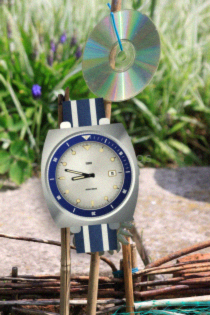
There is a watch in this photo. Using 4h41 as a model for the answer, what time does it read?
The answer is 8h48
